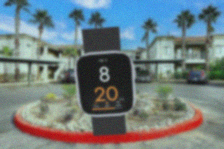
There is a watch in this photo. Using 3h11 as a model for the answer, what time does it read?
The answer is 8h20
